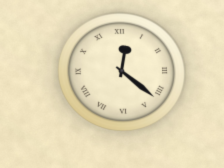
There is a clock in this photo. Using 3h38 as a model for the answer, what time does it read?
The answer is 12h22
